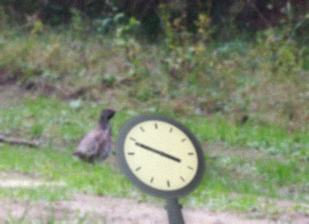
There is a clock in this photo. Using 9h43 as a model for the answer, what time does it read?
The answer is 3h49
